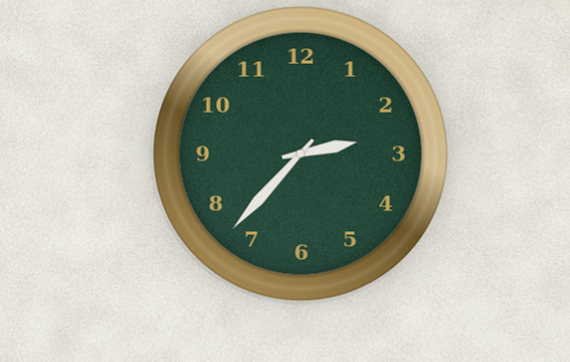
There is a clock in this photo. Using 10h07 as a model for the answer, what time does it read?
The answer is 2h37
